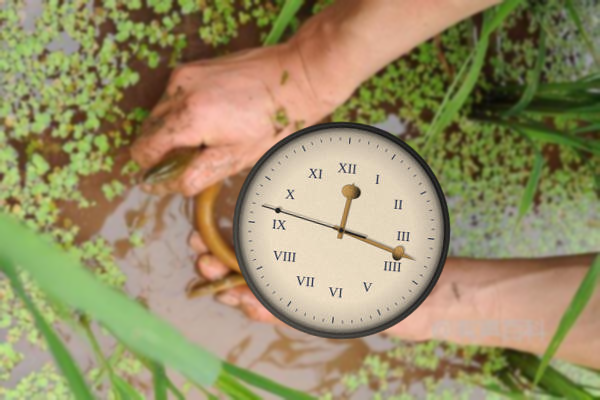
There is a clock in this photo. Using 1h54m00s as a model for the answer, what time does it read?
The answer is 12h17m47s
